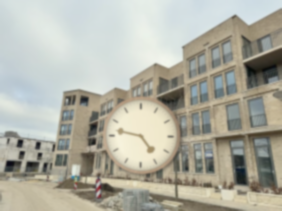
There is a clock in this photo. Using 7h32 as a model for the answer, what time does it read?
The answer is 4h47
